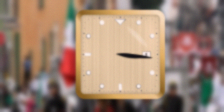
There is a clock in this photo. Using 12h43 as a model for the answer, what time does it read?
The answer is 3h16
